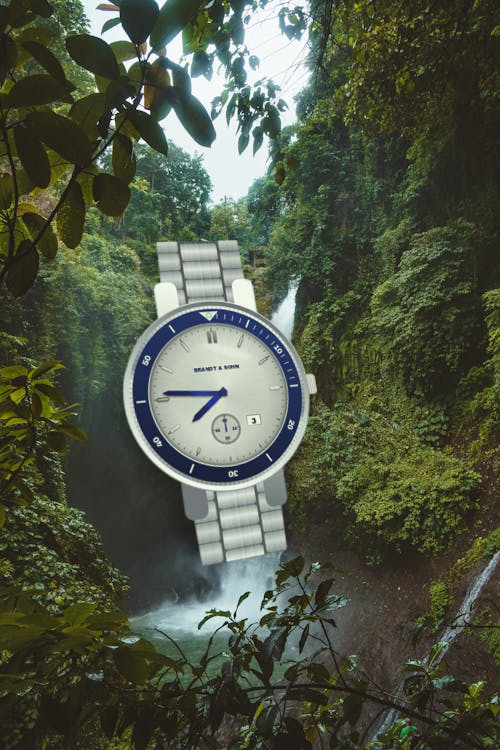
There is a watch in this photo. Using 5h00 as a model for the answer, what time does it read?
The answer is 7h46
